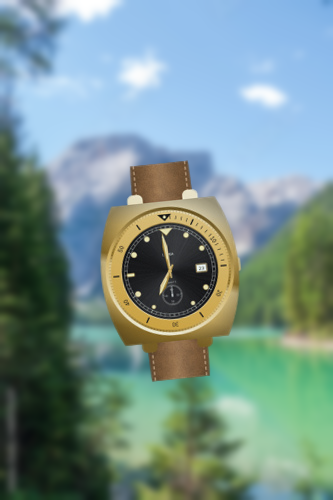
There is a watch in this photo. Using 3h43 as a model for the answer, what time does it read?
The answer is 6h59
